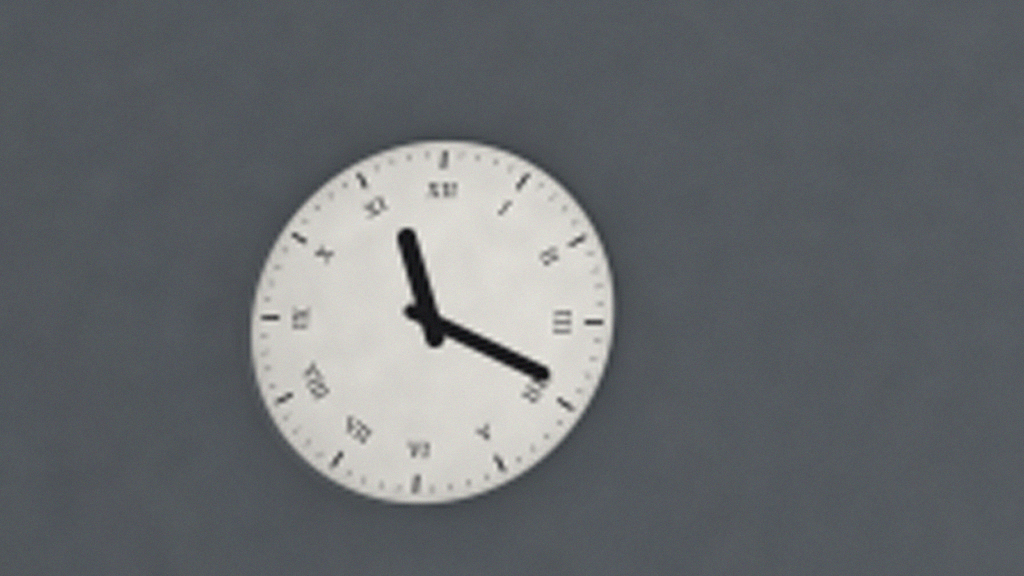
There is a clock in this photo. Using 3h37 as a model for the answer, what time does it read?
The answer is 11h19
